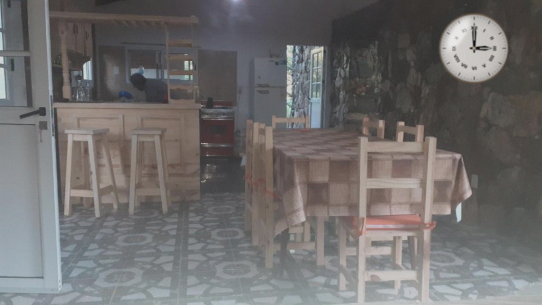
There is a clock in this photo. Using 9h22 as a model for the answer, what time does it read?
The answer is 3h00
